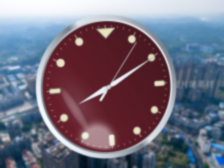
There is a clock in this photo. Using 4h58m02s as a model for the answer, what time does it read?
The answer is 8h10m06s
